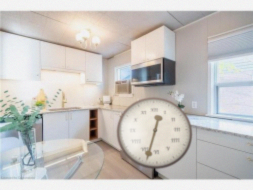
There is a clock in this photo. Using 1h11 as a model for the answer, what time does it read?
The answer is 12h33
